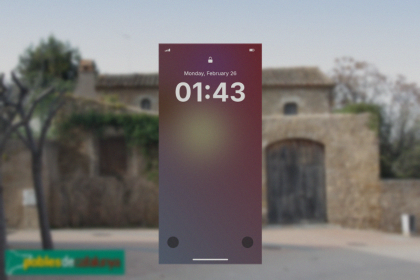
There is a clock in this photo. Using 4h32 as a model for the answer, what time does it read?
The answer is 1h43
